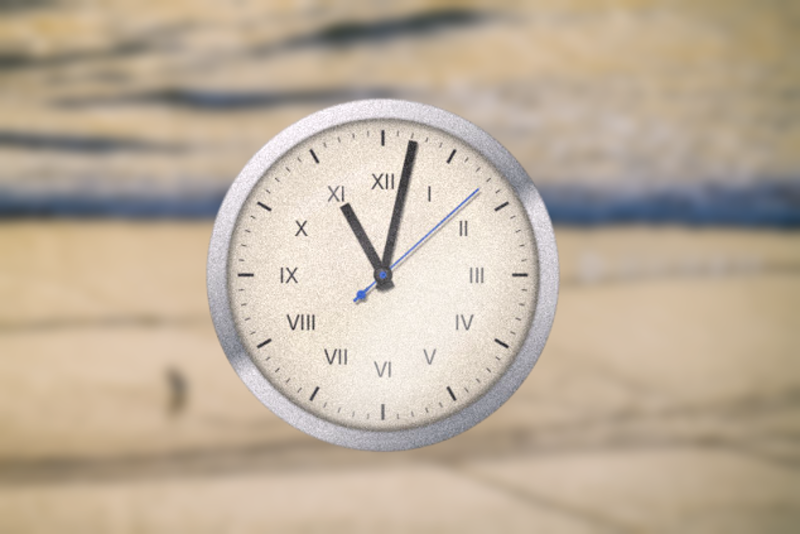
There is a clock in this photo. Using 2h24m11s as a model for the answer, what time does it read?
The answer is 11h02m08s
